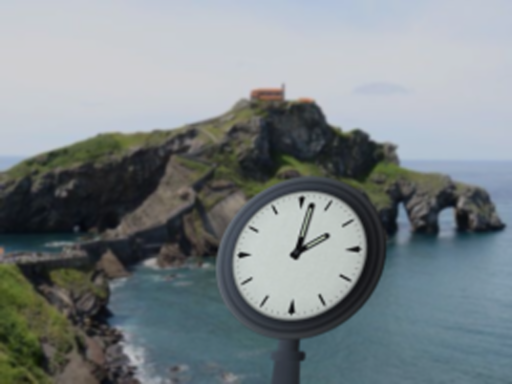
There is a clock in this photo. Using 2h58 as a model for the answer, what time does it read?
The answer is 2h02
